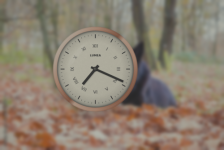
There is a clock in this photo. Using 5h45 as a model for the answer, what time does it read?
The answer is 7h19
